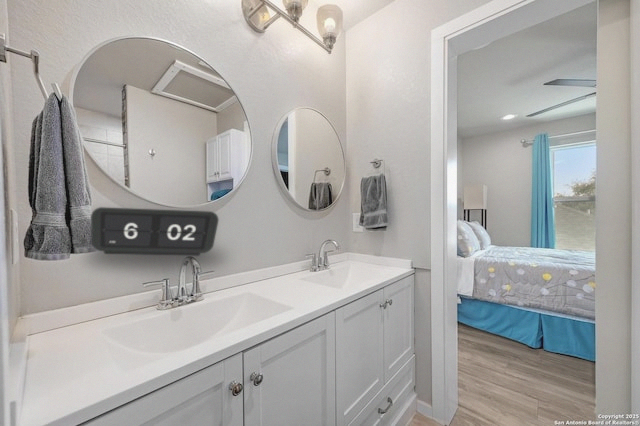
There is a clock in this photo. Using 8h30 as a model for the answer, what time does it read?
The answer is 6h02
